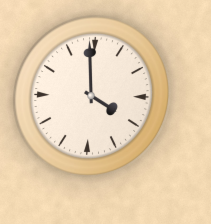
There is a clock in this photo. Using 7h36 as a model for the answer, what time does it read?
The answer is 3h59
